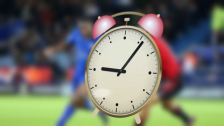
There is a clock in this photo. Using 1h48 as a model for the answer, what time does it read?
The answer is 9h06
